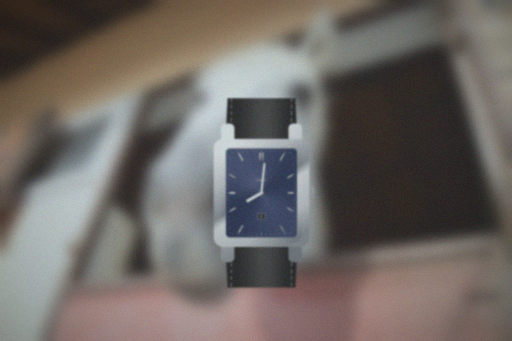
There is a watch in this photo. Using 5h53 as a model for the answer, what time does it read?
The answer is 8h01
